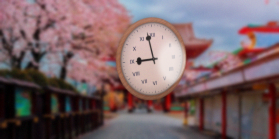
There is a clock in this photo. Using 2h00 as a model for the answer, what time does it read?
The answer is 8h58
